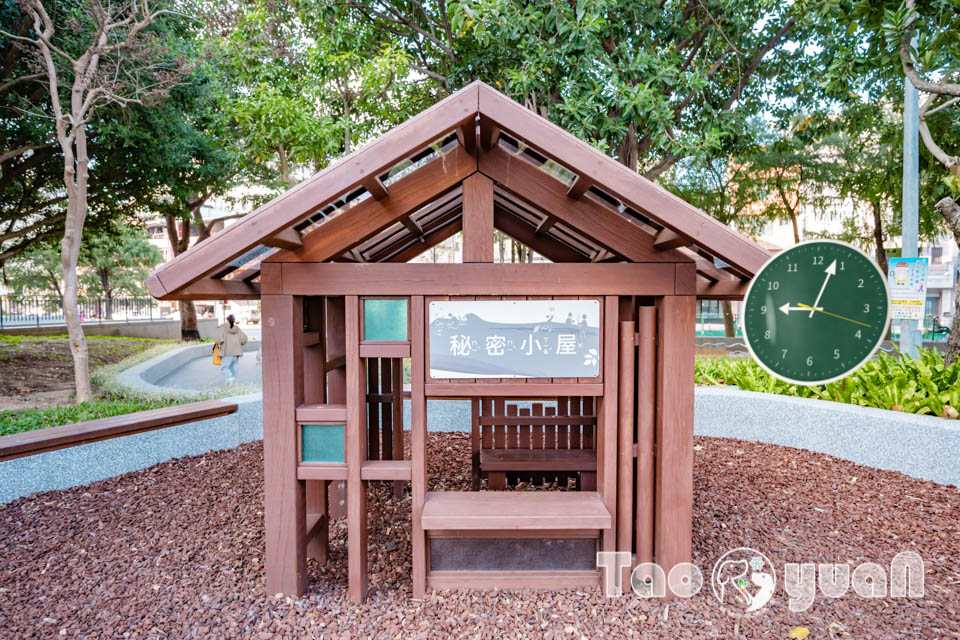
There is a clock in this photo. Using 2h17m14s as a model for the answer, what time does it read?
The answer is 9h03m18s
